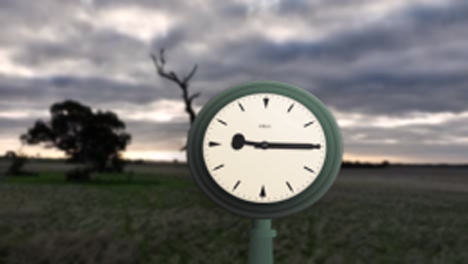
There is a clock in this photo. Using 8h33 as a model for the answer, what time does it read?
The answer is 9h15
